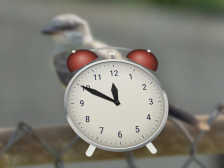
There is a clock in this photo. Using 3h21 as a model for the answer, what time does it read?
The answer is 11h50
